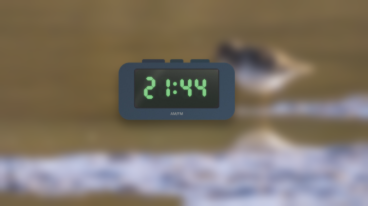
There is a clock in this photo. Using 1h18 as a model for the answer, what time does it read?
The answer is 21h44
